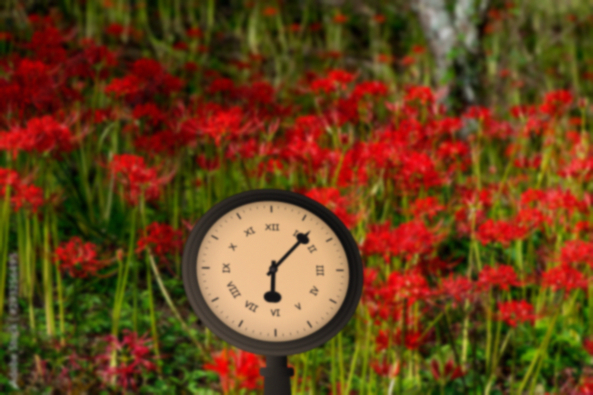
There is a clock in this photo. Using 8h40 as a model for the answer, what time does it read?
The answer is 6h07
